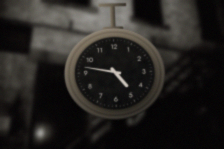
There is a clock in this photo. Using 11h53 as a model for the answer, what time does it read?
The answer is 4h47
